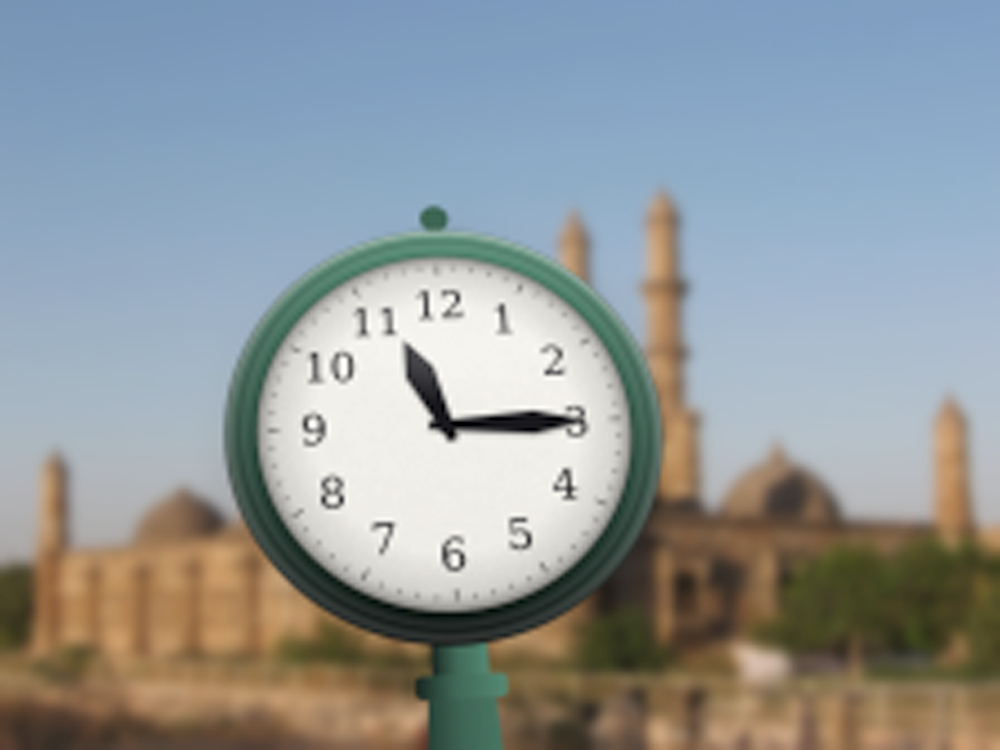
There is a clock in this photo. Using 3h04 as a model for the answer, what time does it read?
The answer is 11h15
